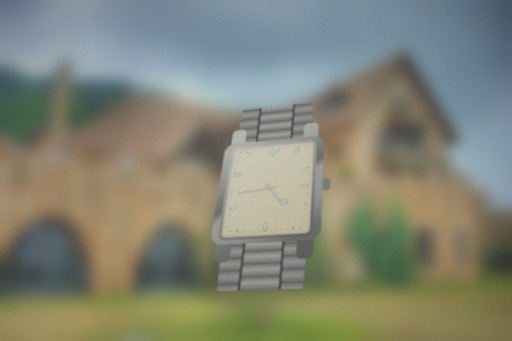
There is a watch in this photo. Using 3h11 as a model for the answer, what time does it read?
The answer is 4h44
